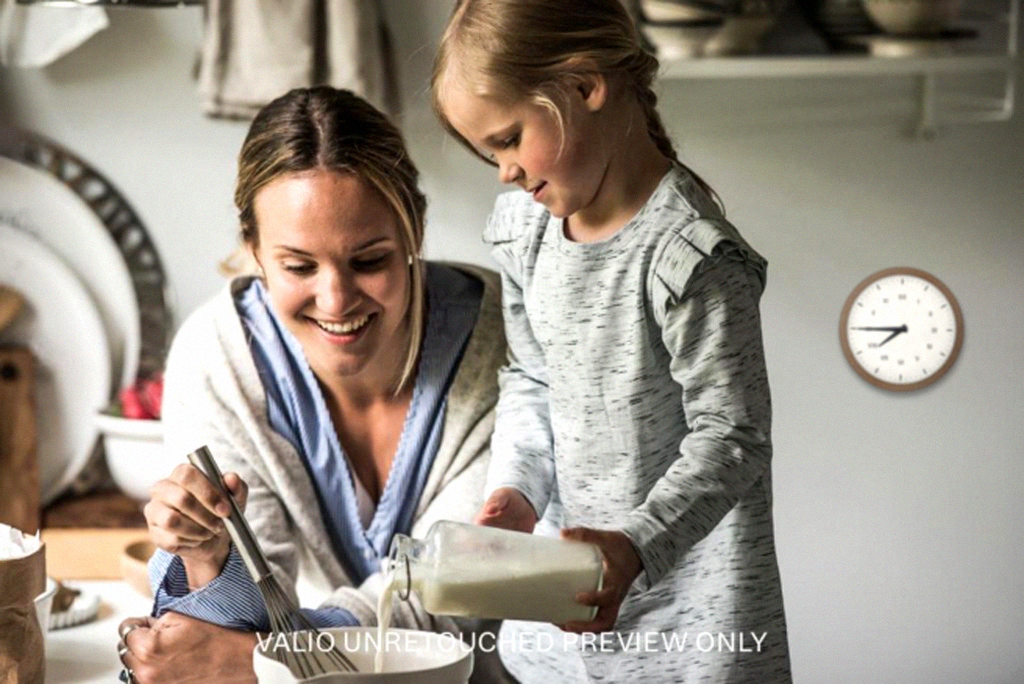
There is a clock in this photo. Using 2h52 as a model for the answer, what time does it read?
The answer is 7h45
